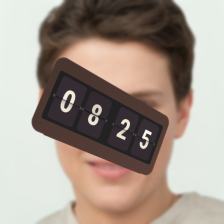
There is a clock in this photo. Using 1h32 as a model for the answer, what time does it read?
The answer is 8h25
